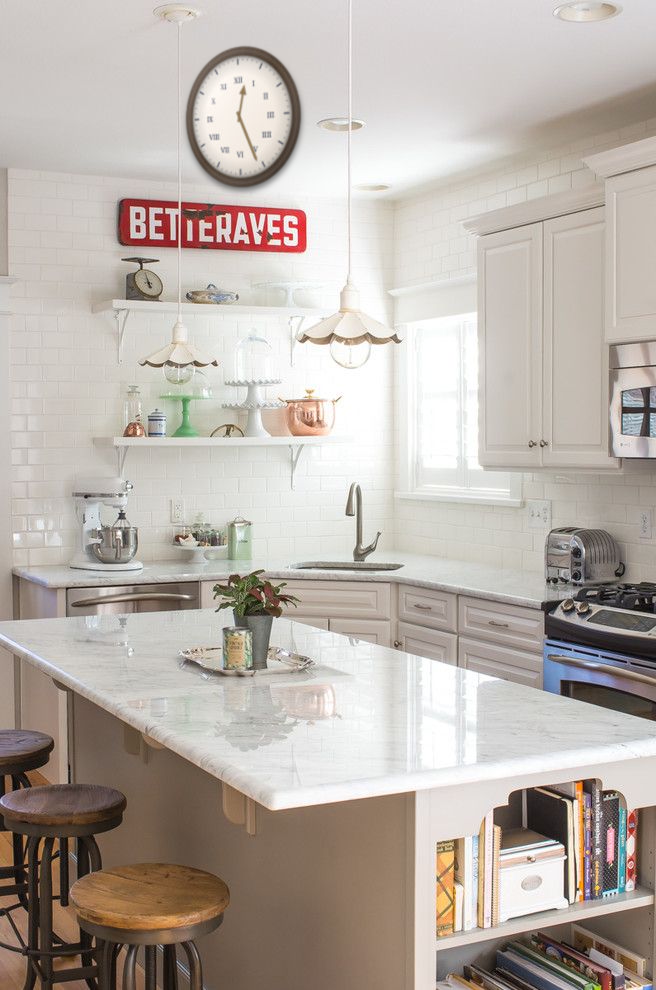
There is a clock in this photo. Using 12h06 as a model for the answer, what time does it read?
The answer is 12h26
